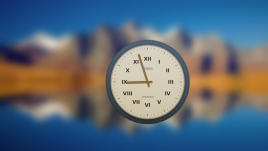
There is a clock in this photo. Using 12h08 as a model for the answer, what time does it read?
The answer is 8h57
